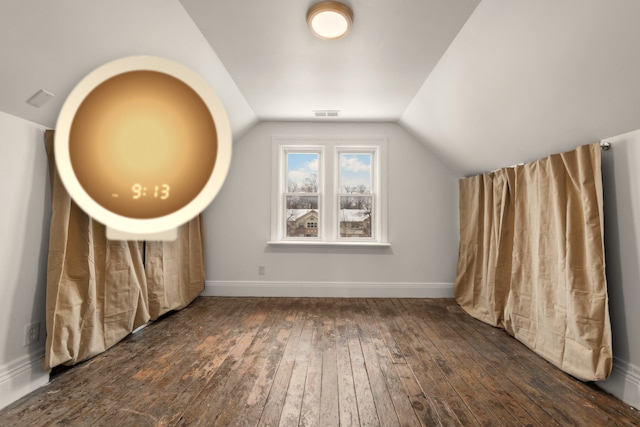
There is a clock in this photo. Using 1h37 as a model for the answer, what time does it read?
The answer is 9h13
